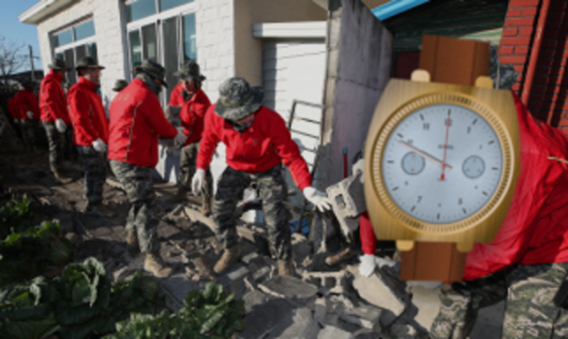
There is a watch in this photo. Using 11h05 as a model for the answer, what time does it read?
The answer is 9h49
